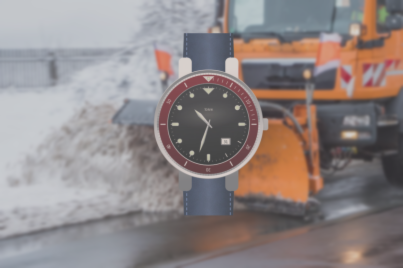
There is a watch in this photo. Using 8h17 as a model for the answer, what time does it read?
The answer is 10h33
